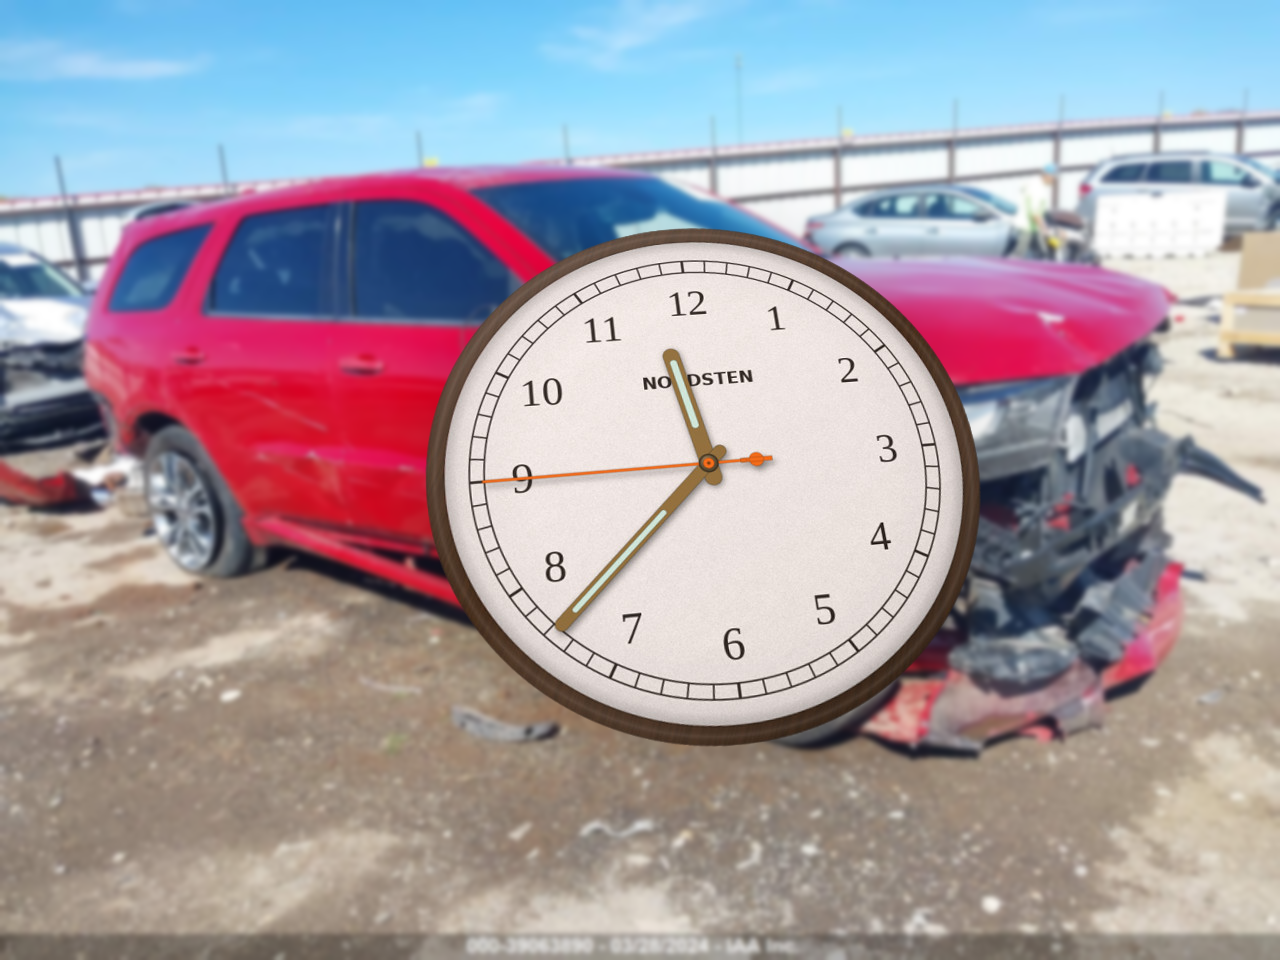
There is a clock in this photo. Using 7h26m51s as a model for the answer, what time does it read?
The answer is 11h37m45s
